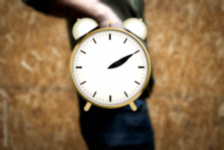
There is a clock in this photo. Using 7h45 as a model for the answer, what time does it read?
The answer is 2h10
